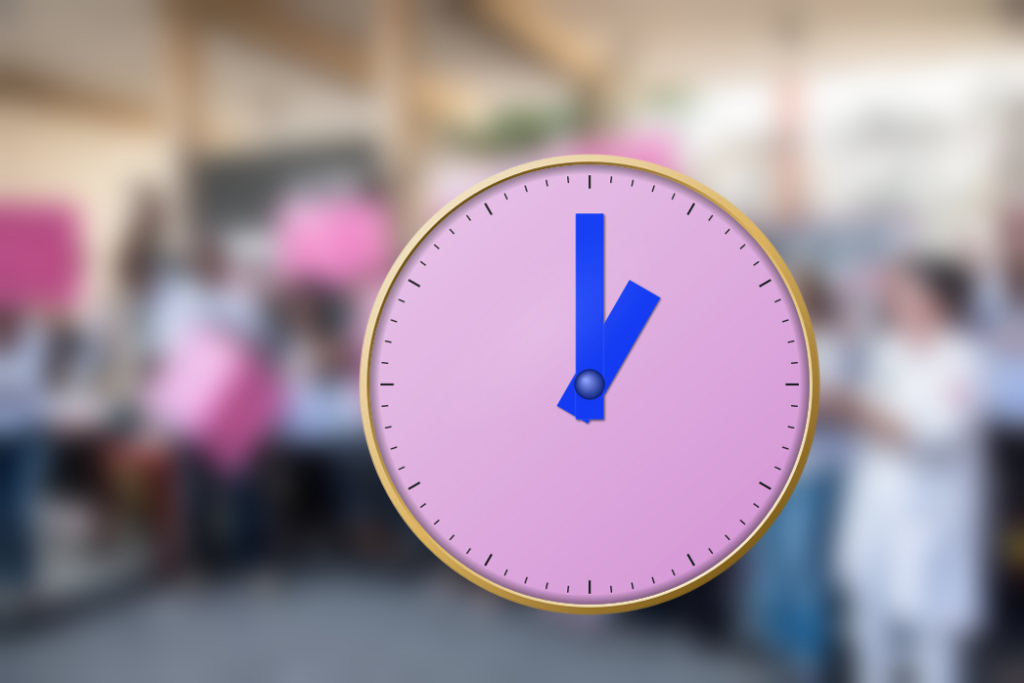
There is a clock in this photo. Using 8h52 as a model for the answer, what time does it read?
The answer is 1h00
